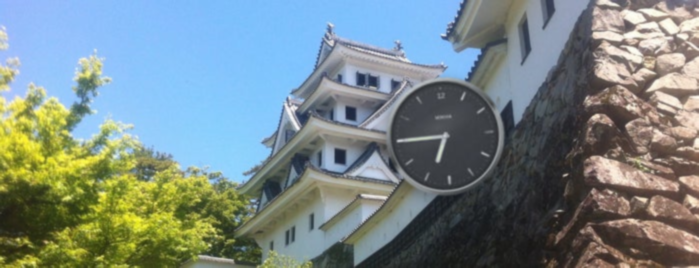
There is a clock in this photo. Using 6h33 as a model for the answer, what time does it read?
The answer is 6h45
